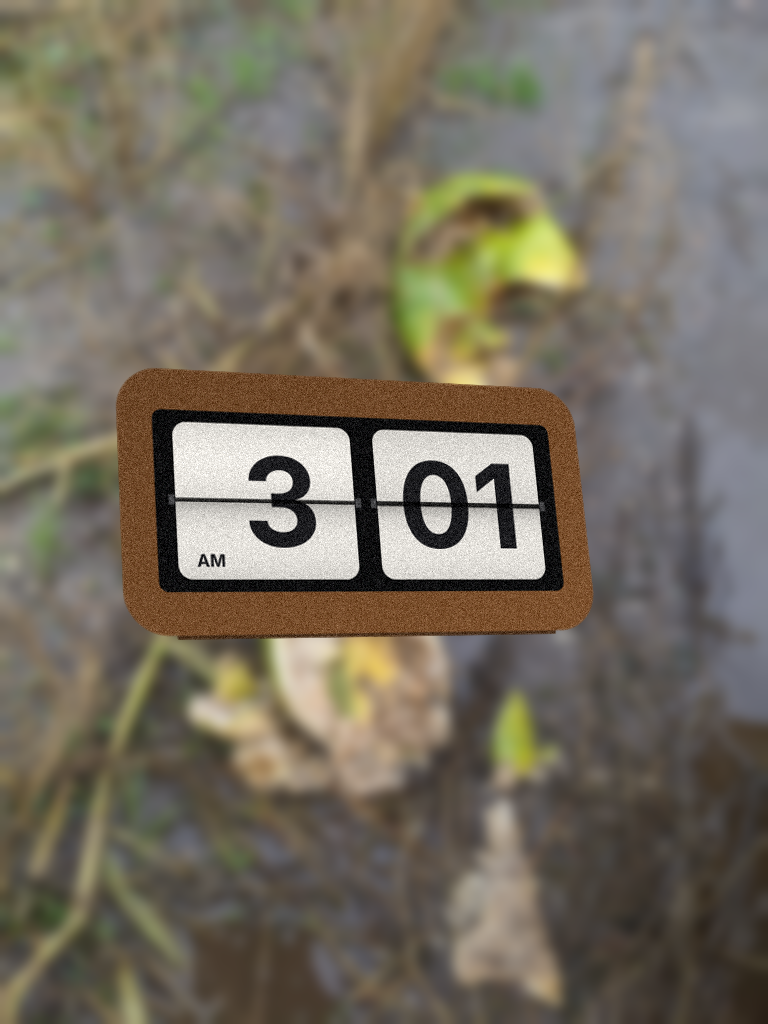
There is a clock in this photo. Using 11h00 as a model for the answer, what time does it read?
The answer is 3h01
